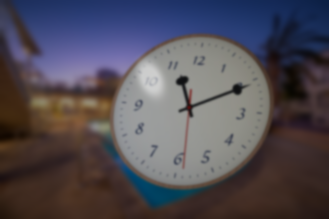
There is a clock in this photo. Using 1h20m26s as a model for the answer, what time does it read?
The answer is 11h10m29s
